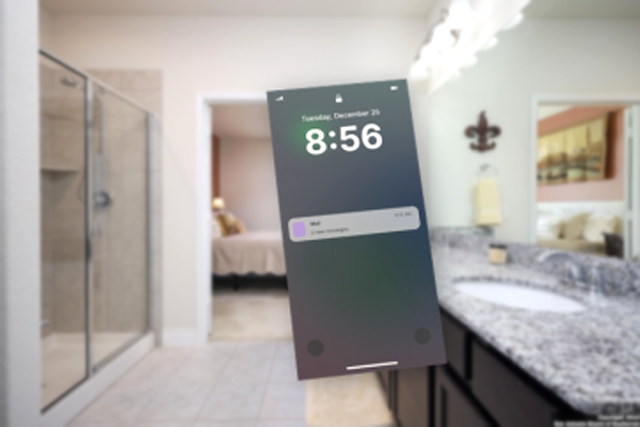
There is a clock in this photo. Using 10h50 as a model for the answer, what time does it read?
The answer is 8h56
